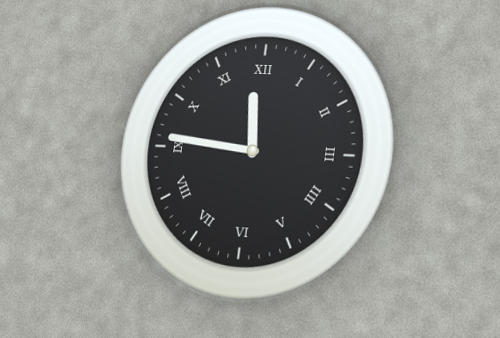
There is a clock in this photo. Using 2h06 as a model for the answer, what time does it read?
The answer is 11h46
